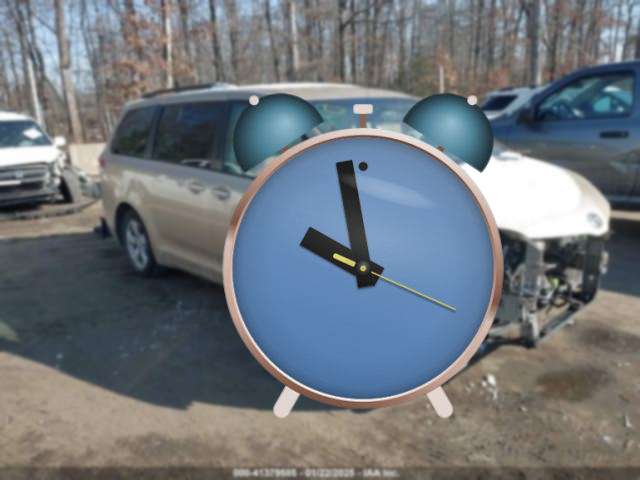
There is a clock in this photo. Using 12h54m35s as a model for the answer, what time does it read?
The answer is 9h58m19s
